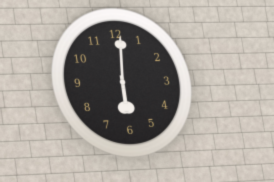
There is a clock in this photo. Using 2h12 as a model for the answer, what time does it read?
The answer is 6h01
